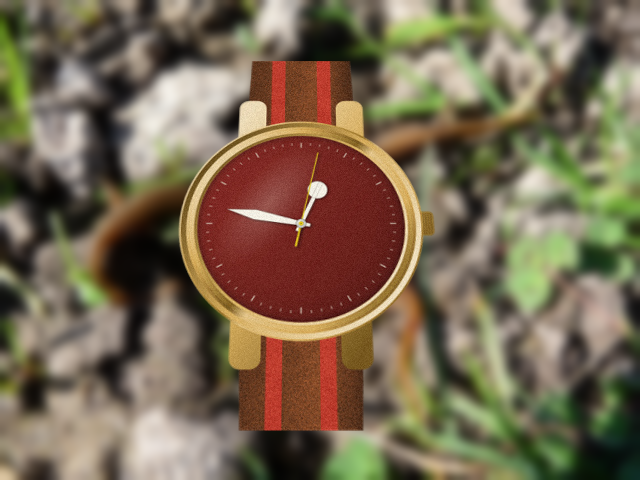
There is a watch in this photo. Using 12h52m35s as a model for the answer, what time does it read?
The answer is 12h47m02s
